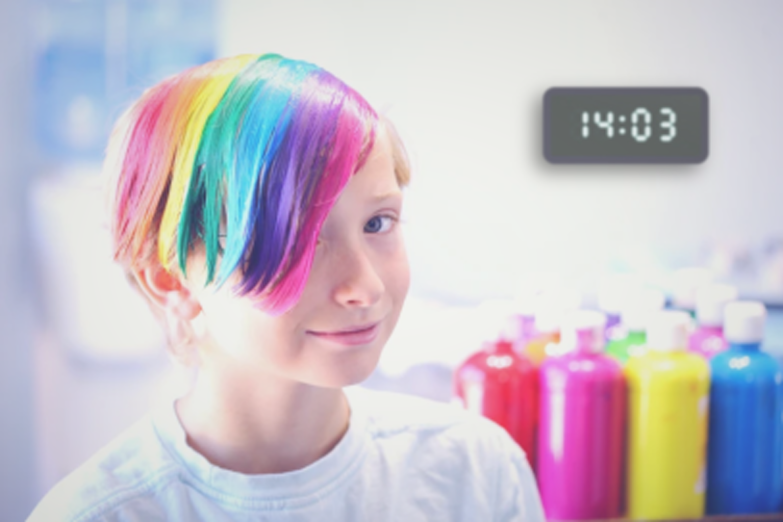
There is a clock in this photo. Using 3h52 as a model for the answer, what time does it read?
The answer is 14h03
